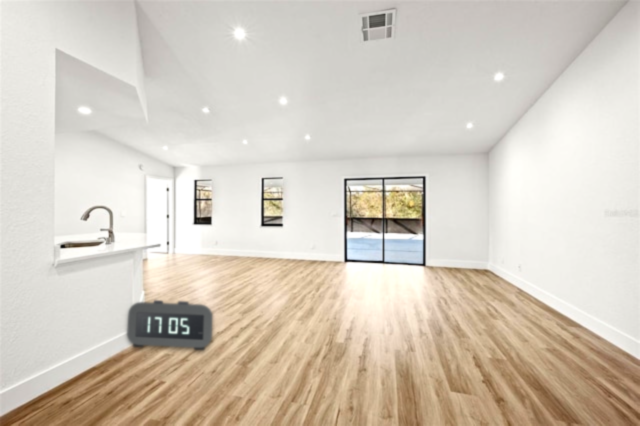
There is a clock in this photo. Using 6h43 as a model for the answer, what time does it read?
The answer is 17h05
